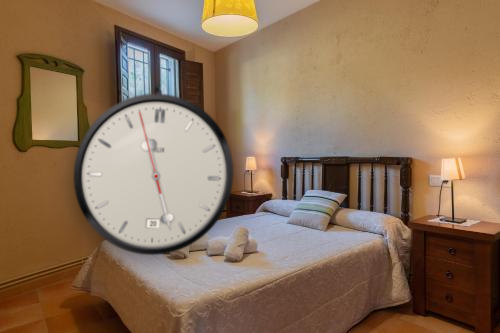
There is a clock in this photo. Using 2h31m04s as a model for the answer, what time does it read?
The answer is 11h26m57s
